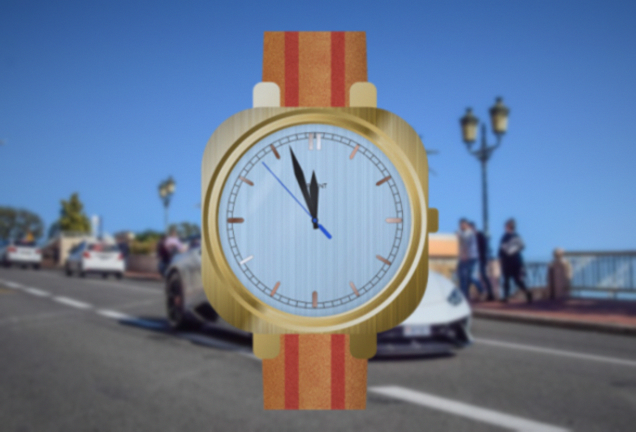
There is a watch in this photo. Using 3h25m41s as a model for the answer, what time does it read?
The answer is 11h56m53s
